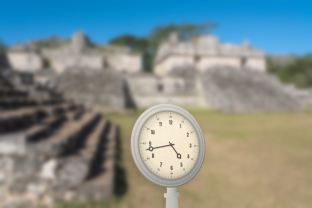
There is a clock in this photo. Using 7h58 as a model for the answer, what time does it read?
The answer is 4h43
